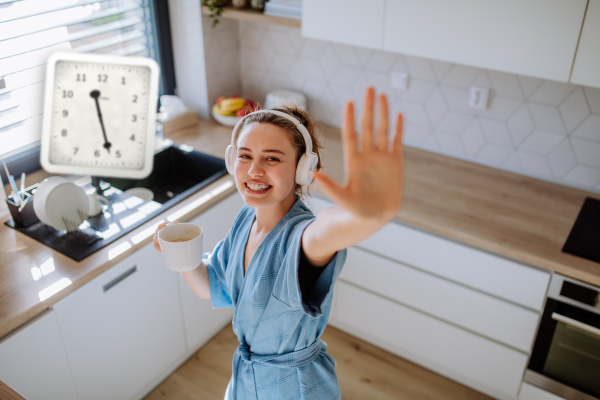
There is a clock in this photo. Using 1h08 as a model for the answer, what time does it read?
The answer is 11h27
